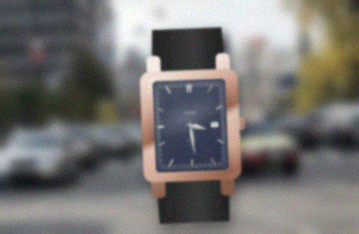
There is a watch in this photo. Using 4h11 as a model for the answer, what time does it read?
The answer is 3h29
